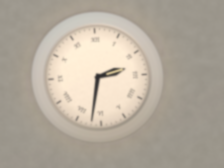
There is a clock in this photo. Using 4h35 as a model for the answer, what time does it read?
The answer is 2h32
